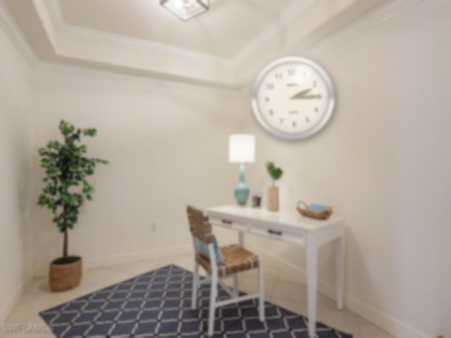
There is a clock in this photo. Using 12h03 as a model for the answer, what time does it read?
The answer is 2h15
